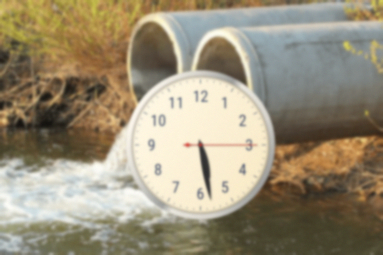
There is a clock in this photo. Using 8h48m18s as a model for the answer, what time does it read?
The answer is 5h28m15s
